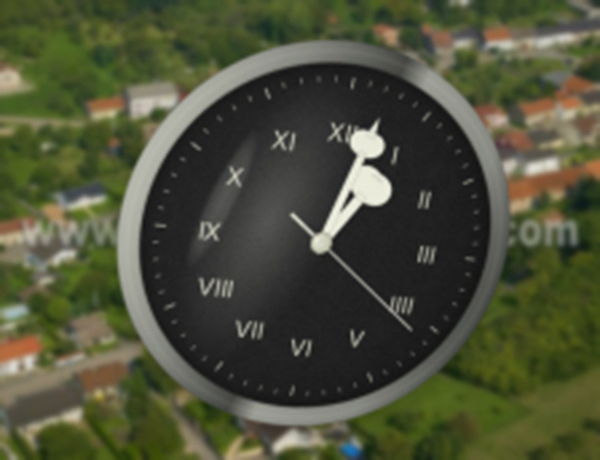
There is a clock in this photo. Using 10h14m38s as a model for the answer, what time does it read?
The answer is 1h02m21s
